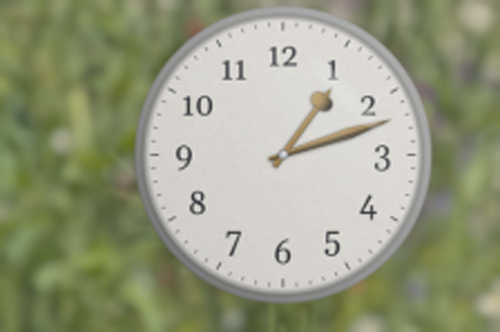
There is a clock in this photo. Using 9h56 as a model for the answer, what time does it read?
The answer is 1h12
